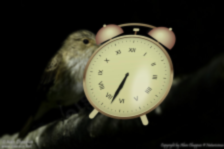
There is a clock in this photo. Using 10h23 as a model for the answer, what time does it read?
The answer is 6h33
